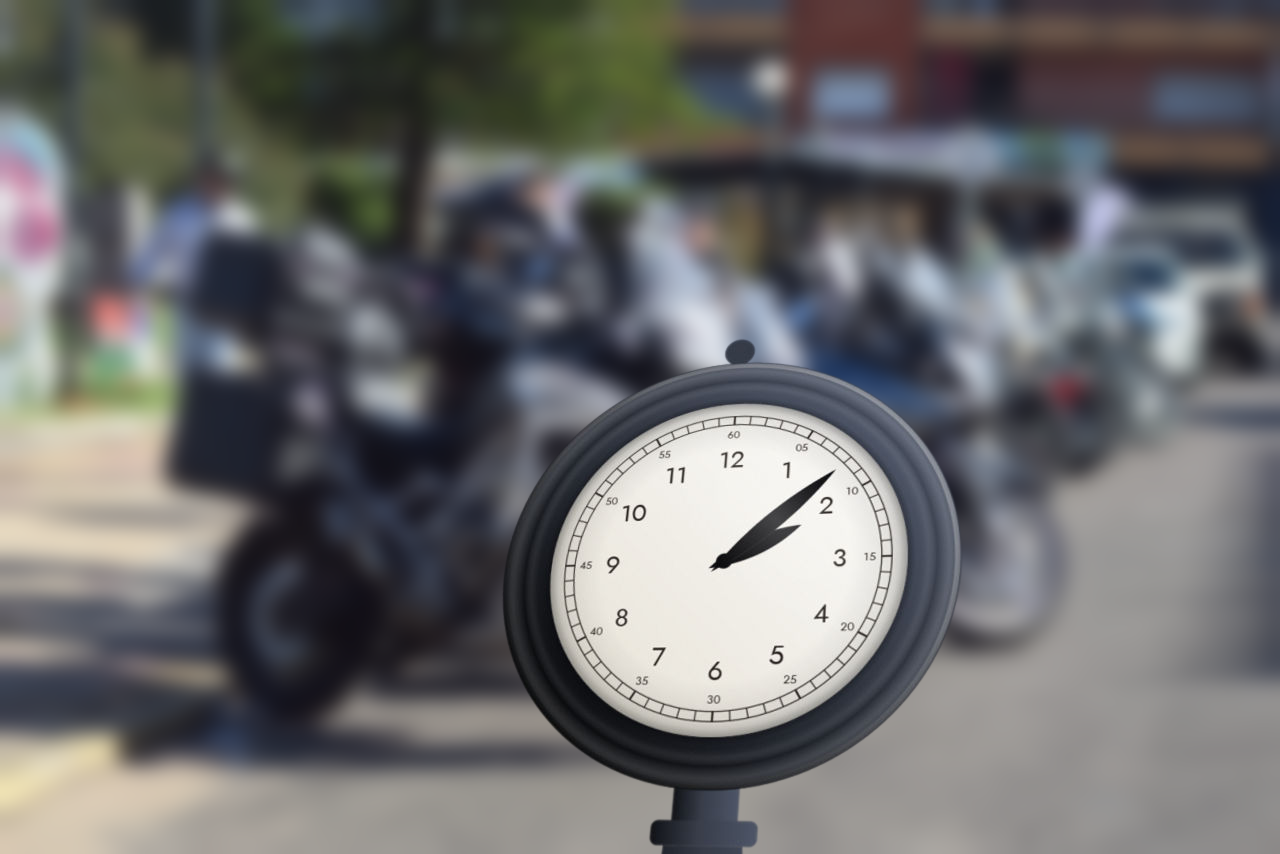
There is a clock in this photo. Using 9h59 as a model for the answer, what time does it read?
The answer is 2h08
